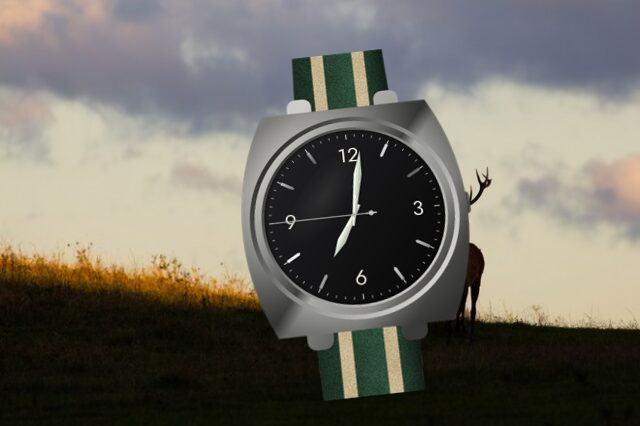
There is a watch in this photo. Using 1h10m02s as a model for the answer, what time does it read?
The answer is 7h01m45s
